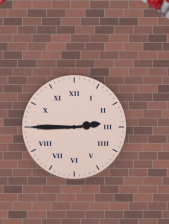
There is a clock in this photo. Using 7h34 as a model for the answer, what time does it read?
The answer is 2h45
